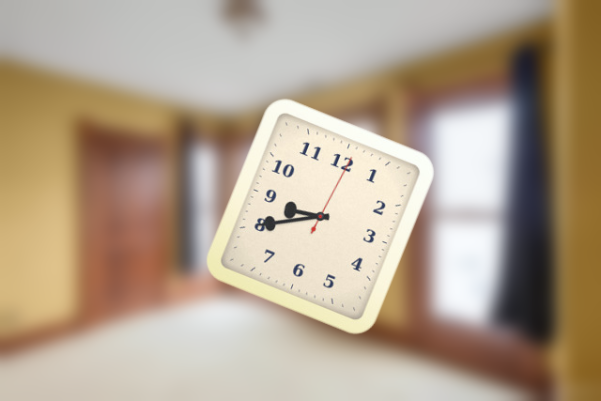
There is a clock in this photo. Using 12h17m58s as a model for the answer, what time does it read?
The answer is 8h40m01s
